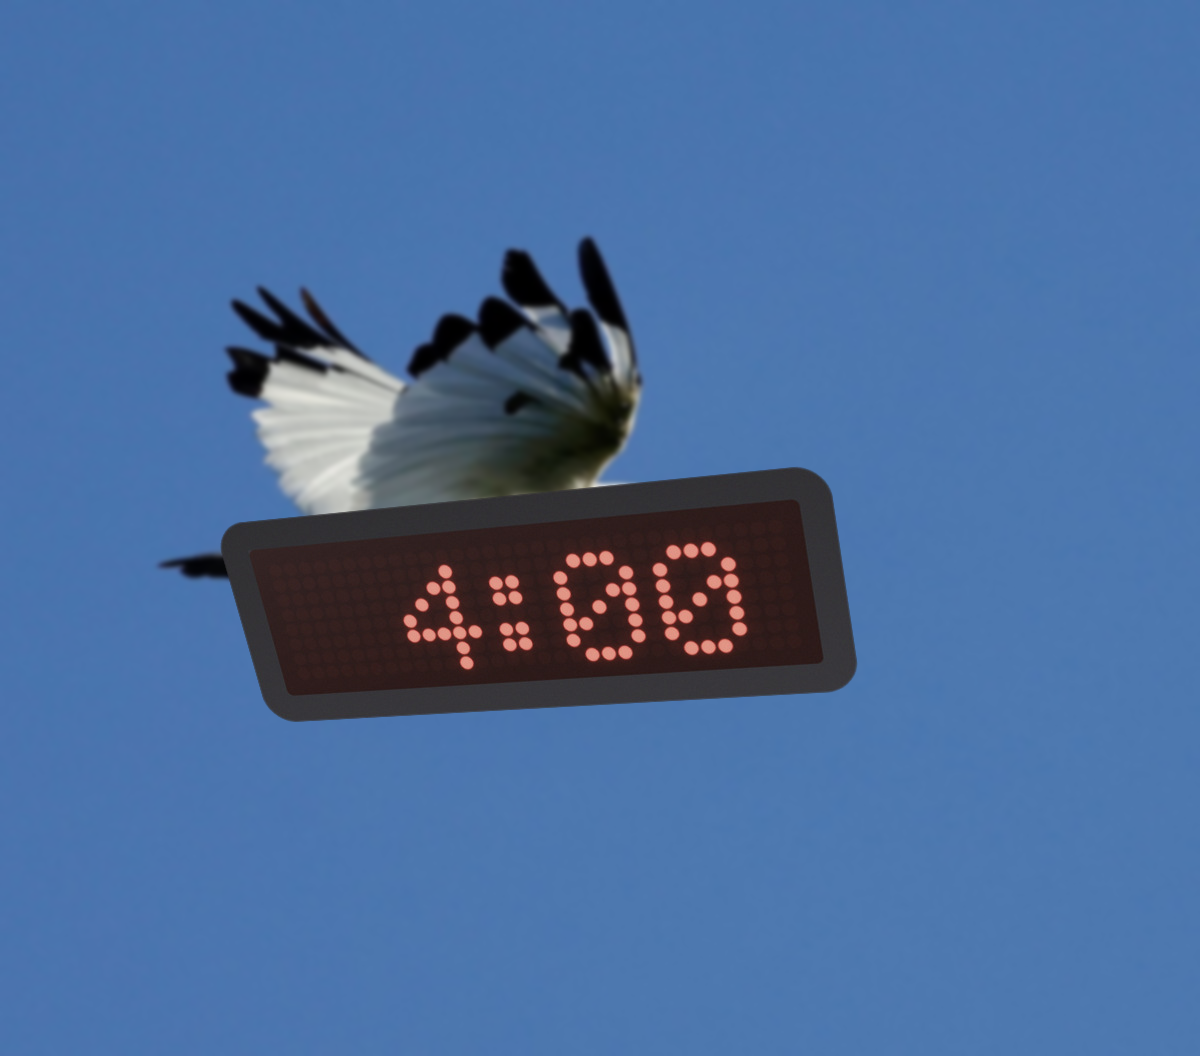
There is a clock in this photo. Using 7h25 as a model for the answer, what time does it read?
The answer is 4h00
